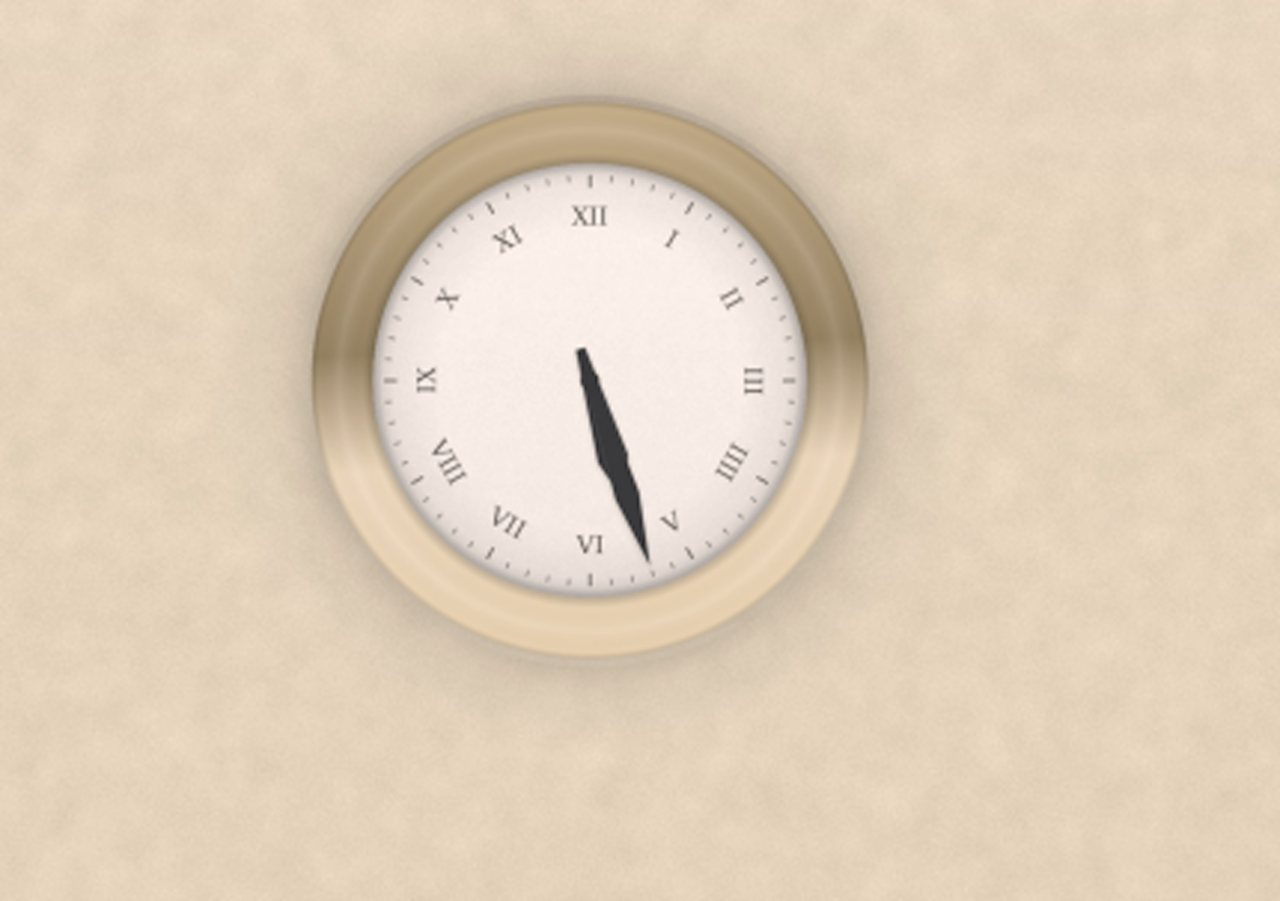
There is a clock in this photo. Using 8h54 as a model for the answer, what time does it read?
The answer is 5h27
